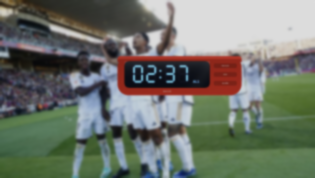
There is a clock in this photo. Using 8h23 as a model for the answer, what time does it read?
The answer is 2h37
